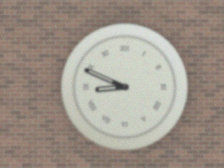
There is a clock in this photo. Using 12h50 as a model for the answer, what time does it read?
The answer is 8h49
